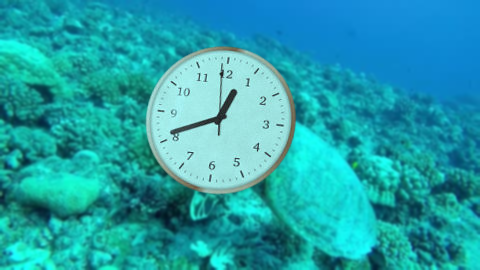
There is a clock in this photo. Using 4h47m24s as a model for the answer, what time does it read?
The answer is 12h40m59s
